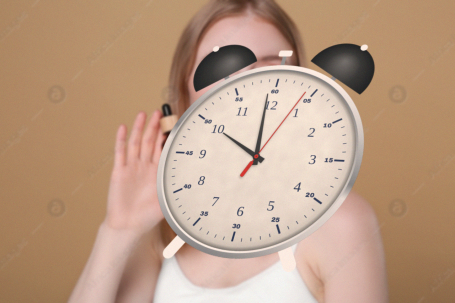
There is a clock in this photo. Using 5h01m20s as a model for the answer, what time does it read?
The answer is 9h59m04s
